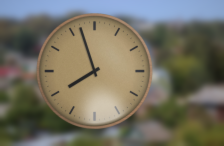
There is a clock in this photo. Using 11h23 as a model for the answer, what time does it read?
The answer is 7h57
